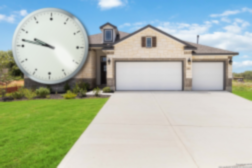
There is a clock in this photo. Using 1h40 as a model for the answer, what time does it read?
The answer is 9h47
